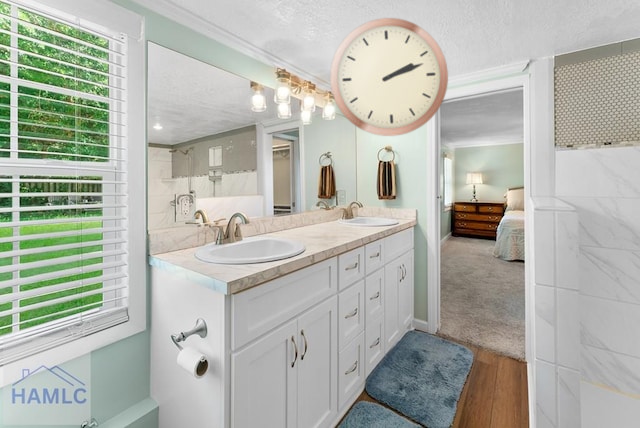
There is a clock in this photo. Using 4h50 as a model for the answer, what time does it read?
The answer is 2h12
